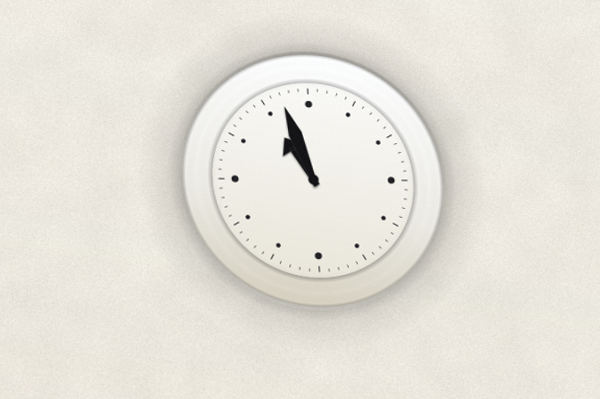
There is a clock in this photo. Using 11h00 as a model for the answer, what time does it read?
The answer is 10h57
